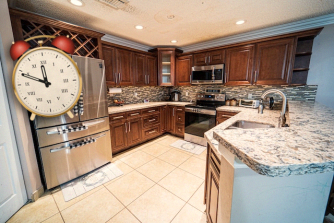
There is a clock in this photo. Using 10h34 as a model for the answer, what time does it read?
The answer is 11h49
